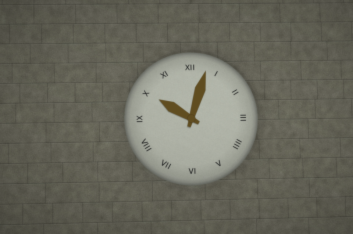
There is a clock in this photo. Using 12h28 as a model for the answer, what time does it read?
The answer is 10h03
